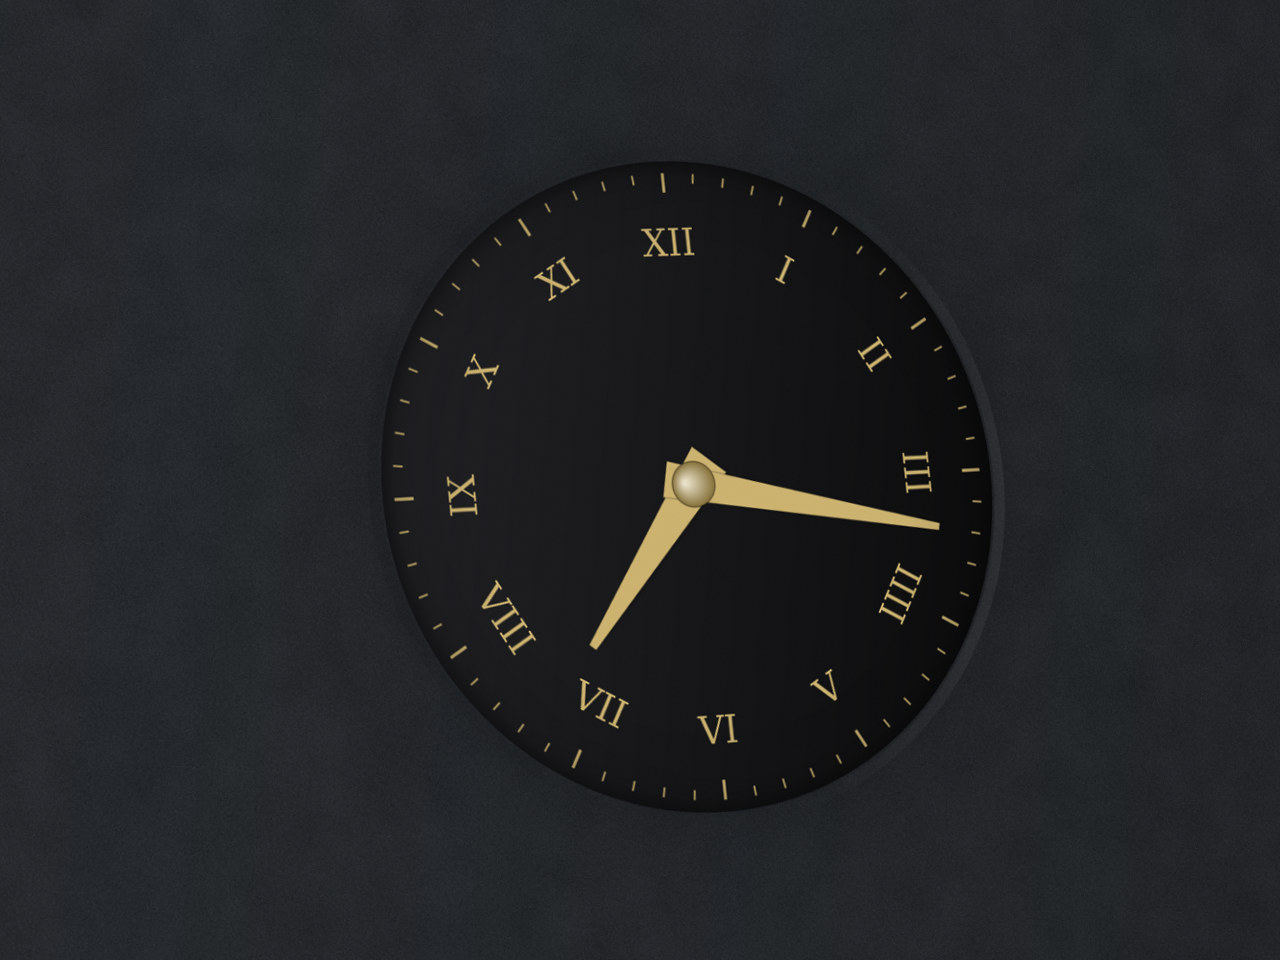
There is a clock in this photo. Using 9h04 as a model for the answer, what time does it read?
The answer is 7h17
